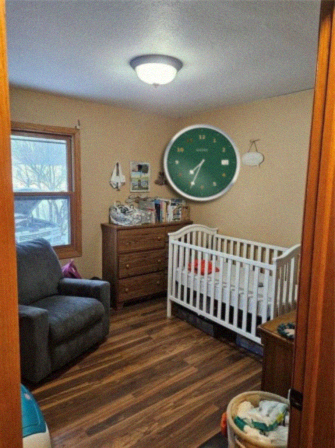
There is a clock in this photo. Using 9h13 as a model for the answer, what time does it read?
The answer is 7h34
